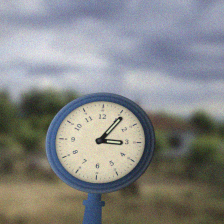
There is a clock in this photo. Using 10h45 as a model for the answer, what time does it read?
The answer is 3h06
